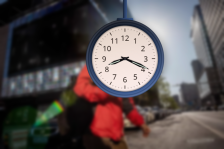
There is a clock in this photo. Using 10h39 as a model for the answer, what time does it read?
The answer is 8h19
